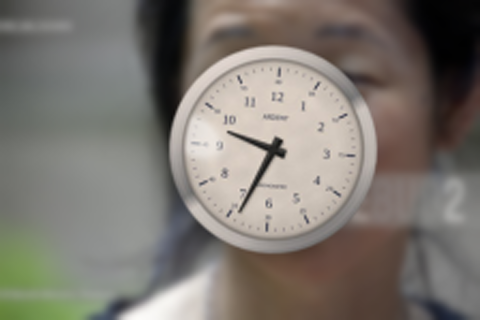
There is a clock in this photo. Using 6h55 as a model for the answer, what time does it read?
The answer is 9h34
